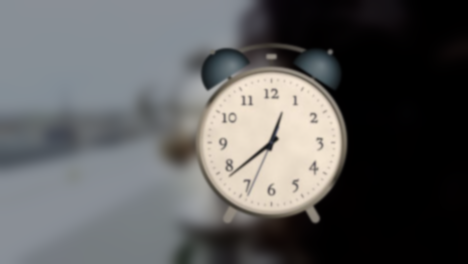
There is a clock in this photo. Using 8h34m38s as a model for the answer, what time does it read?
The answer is 12h38m34s
